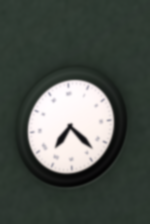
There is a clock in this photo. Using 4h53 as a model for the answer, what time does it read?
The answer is 7h23
